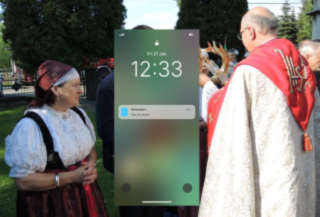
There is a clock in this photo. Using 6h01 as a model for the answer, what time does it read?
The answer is 12h33
